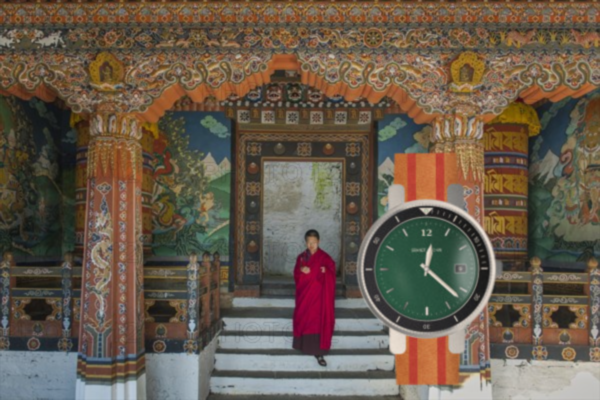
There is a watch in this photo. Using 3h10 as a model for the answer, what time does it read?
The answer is 12h22
